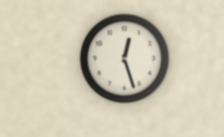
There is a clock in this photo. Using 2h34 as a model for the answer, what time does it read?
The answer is 12h27
